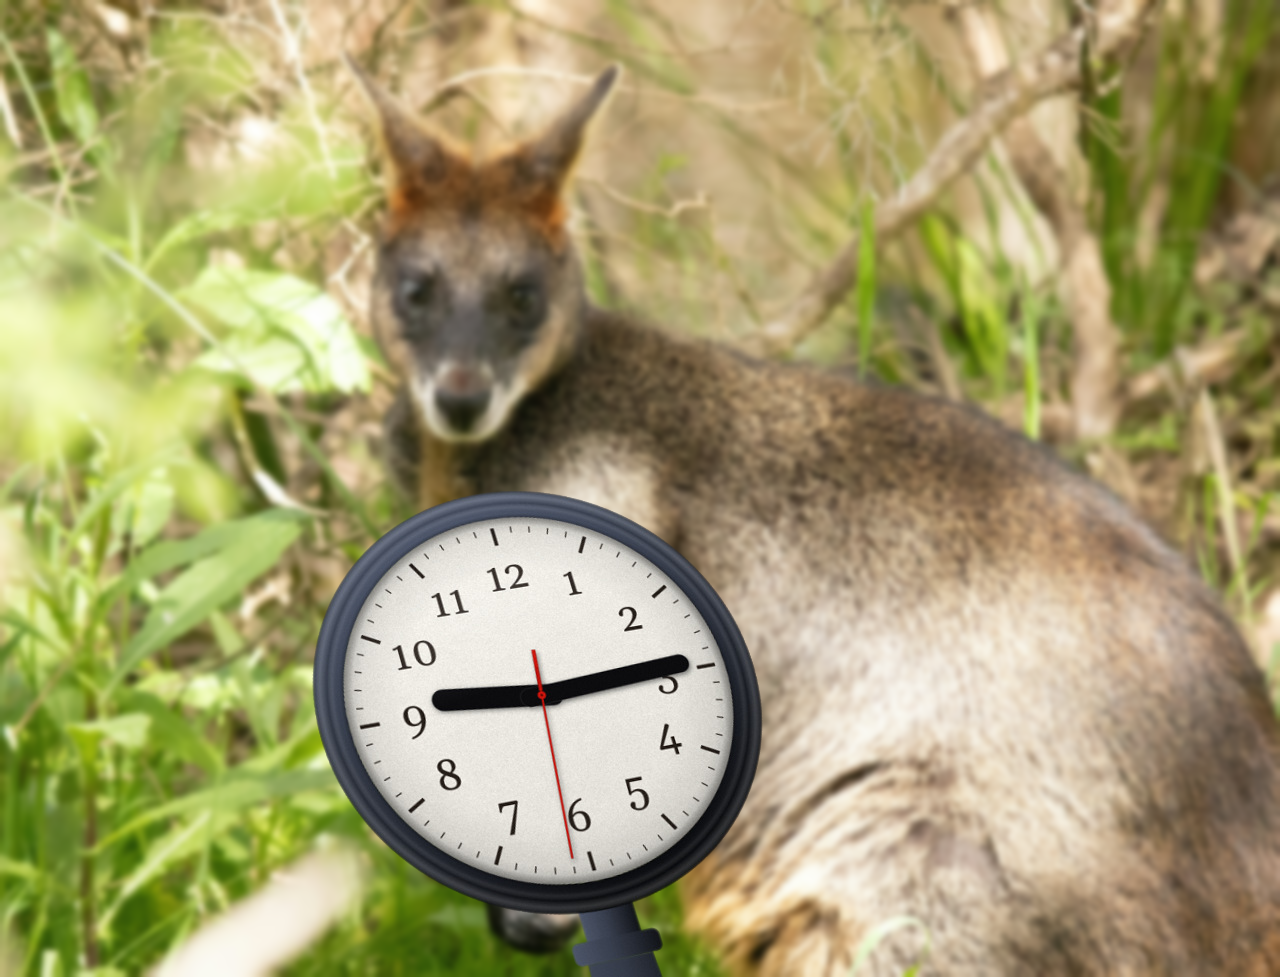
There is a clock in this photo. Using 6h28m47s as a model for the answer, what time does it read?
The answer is 9h14m31s
